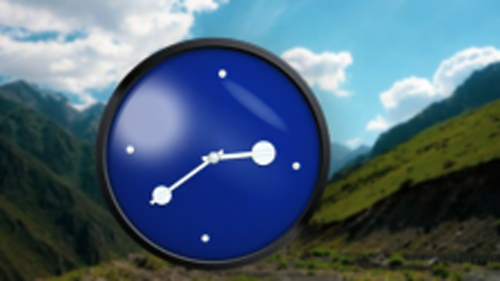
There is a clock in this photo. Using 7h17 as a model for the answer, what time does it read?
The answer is 2h38
